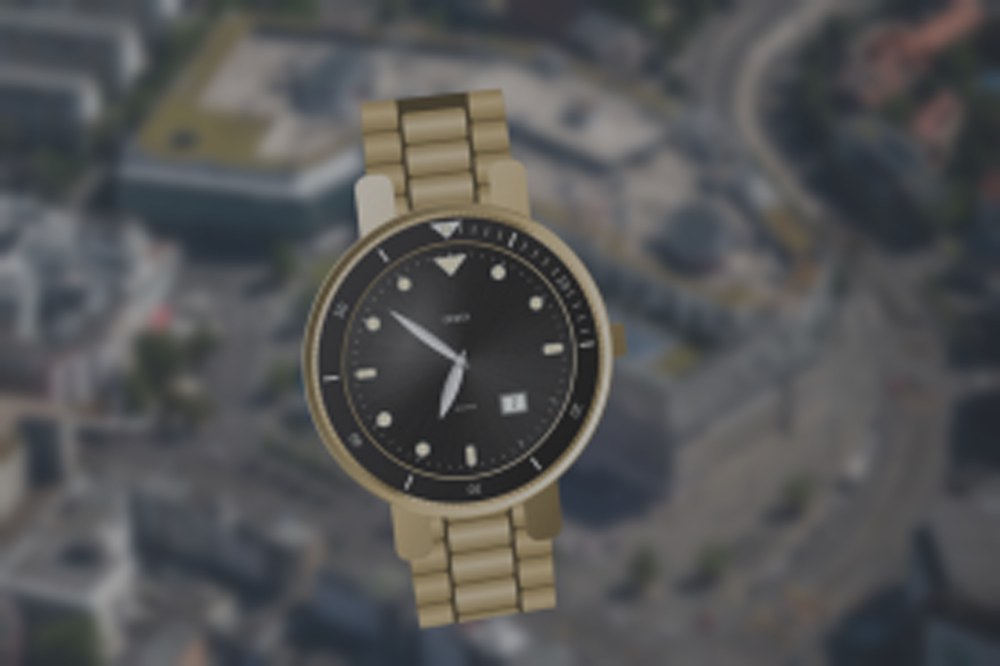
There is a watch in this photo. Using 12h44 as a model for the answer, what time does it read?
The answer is 6h52
